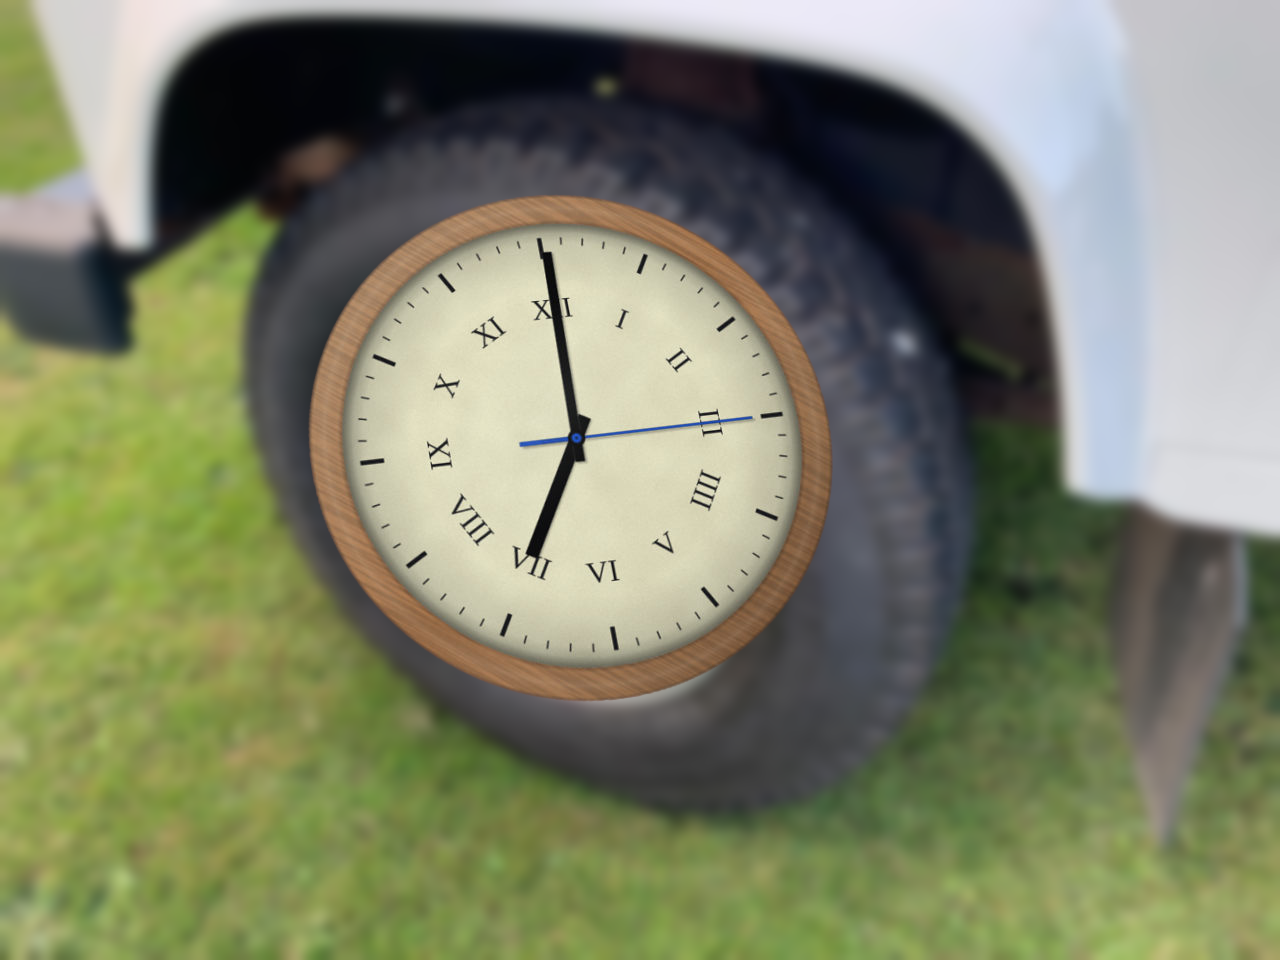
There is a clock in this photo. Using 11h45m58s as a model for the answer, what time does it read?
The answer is 7h00m15s
